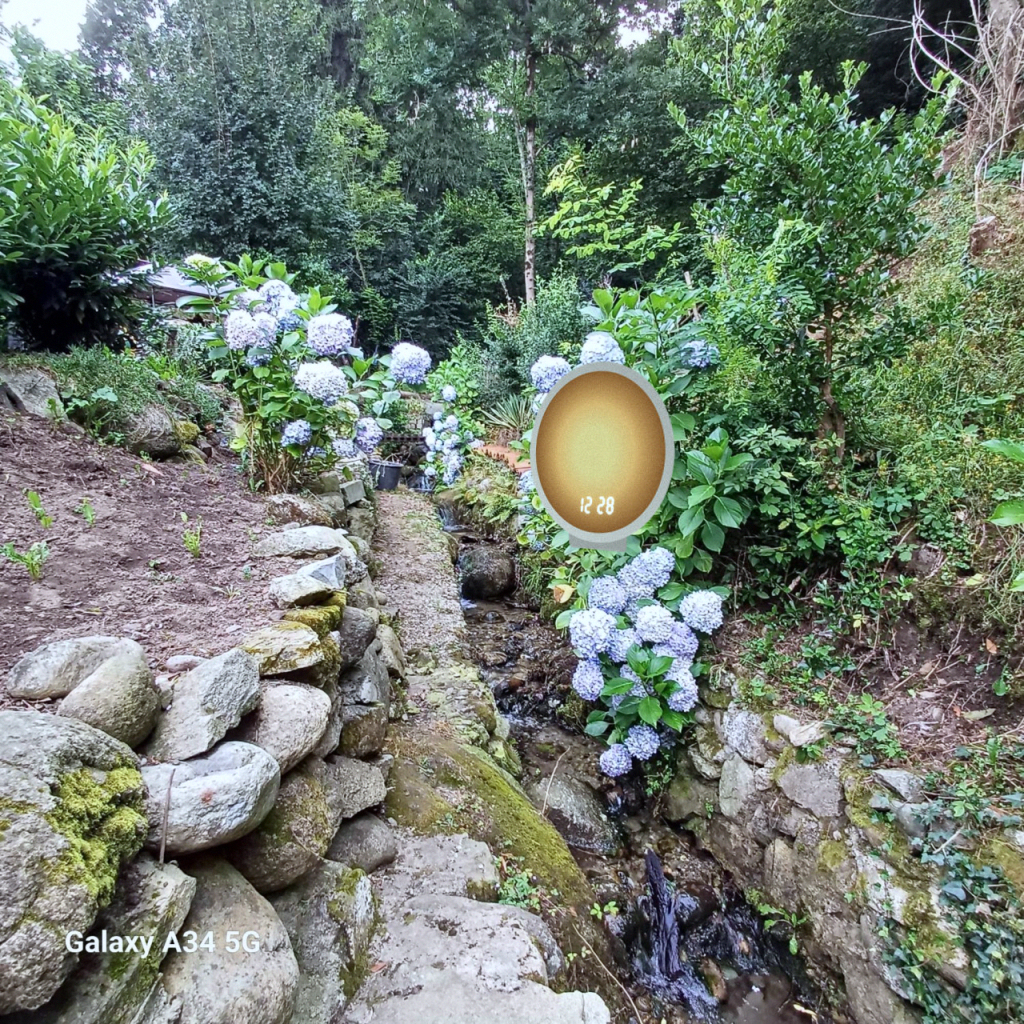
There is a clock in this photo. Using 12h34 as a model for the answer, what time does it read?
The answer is 12h28
